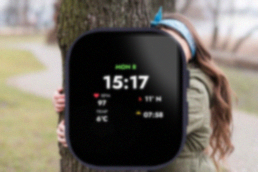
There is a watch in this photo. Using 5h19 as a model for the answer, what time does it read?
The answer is 15h17
